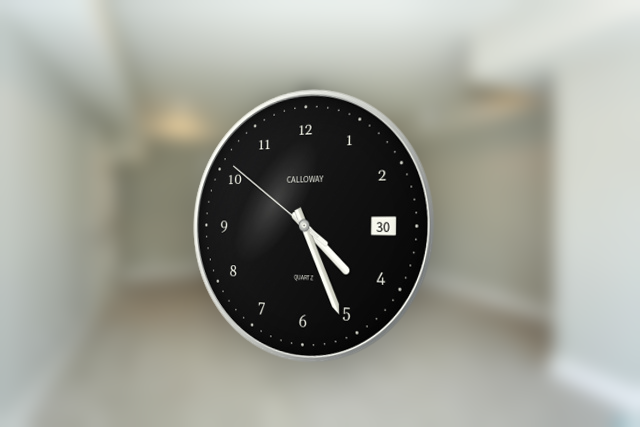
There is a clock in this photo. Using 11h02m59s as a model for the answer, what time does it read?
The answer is 4h25m51s
